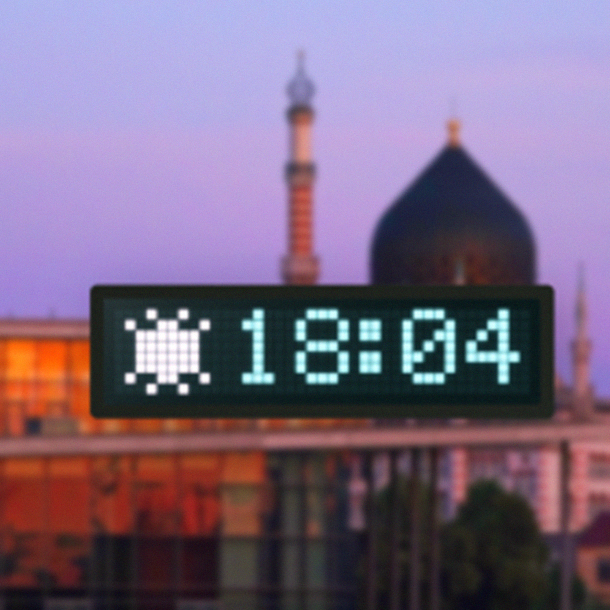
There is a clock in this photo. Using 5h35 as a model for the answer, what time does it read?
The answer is 18h04
